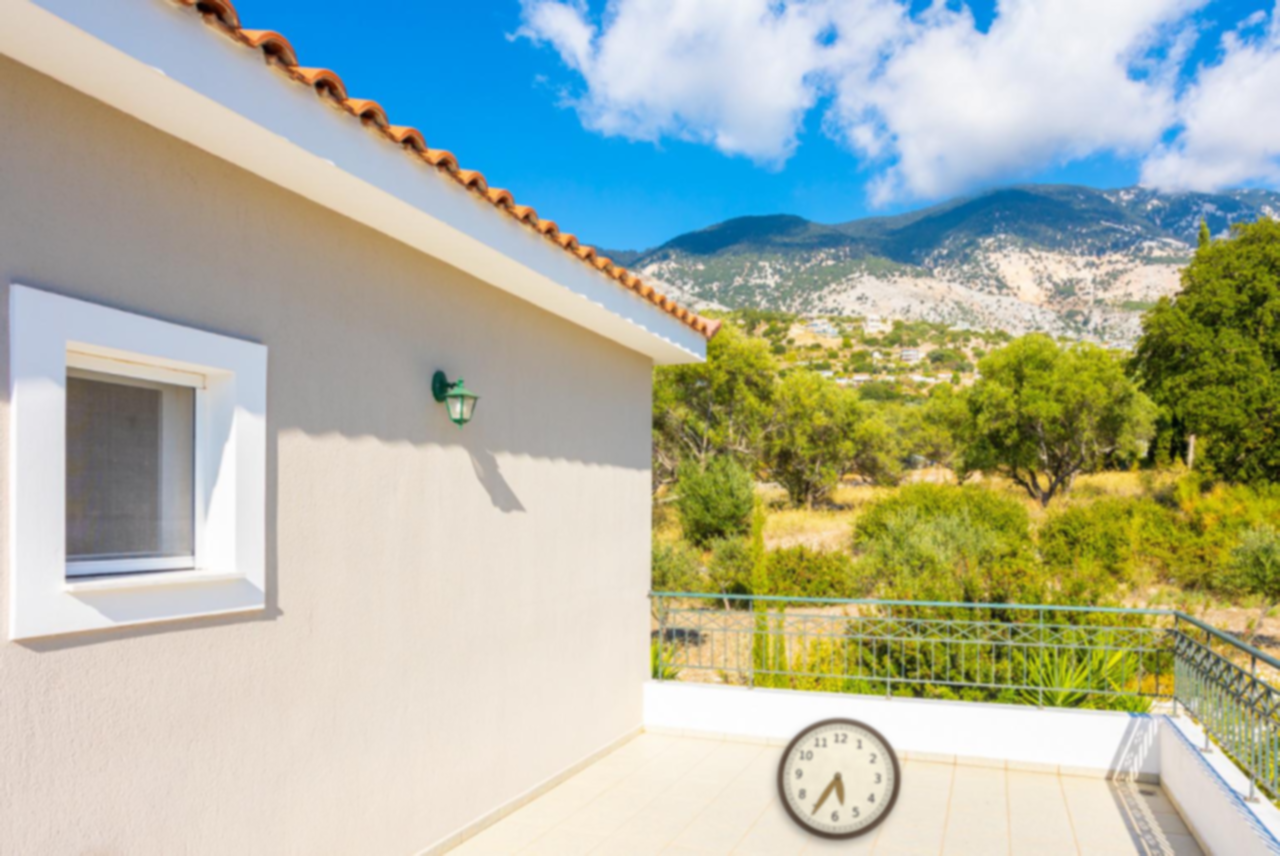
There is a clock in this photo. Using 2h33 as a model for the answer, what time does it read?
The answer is 5h35
